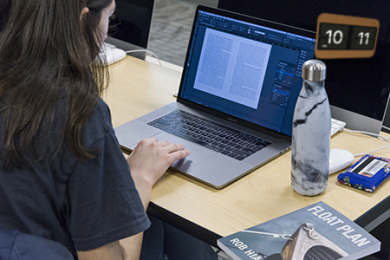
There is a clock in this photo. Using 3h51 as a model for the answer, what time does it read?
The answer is 10h11
